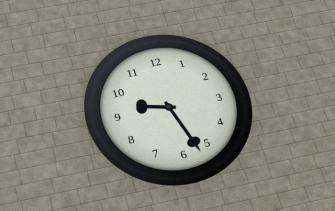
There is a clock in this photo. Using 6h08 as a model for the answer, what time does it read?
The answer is 9h27
